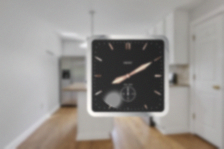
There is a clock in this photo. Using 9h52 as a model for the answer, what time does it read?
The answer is 8h10
